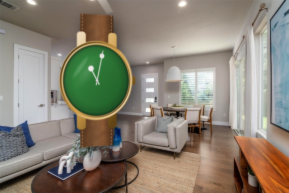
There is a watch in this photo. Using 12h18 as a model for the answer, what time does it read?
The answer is 11h02
